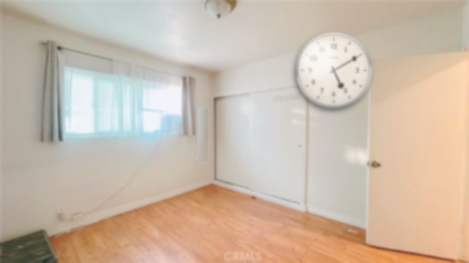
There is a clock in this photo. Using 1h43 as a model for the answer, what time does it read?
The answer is 5h10
